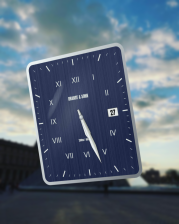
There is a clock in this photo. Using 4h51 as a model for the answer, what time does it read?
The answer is 5h27
